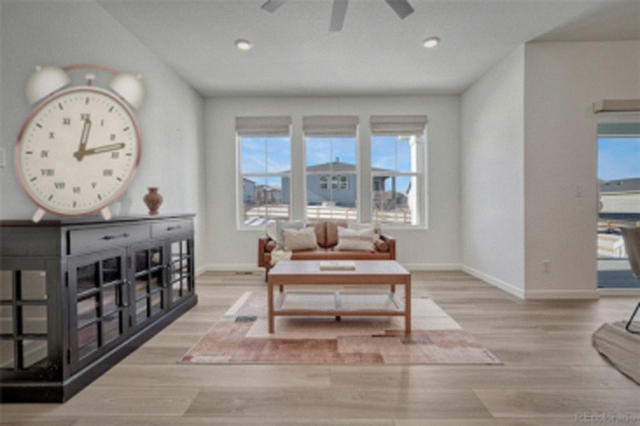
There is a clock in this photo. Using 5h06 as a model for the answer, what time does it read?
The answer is 12h13
